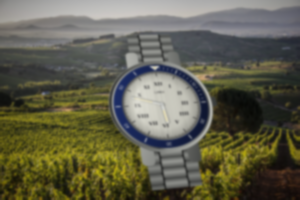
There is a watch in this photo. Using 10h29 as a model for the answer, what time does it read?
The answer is 5h48
